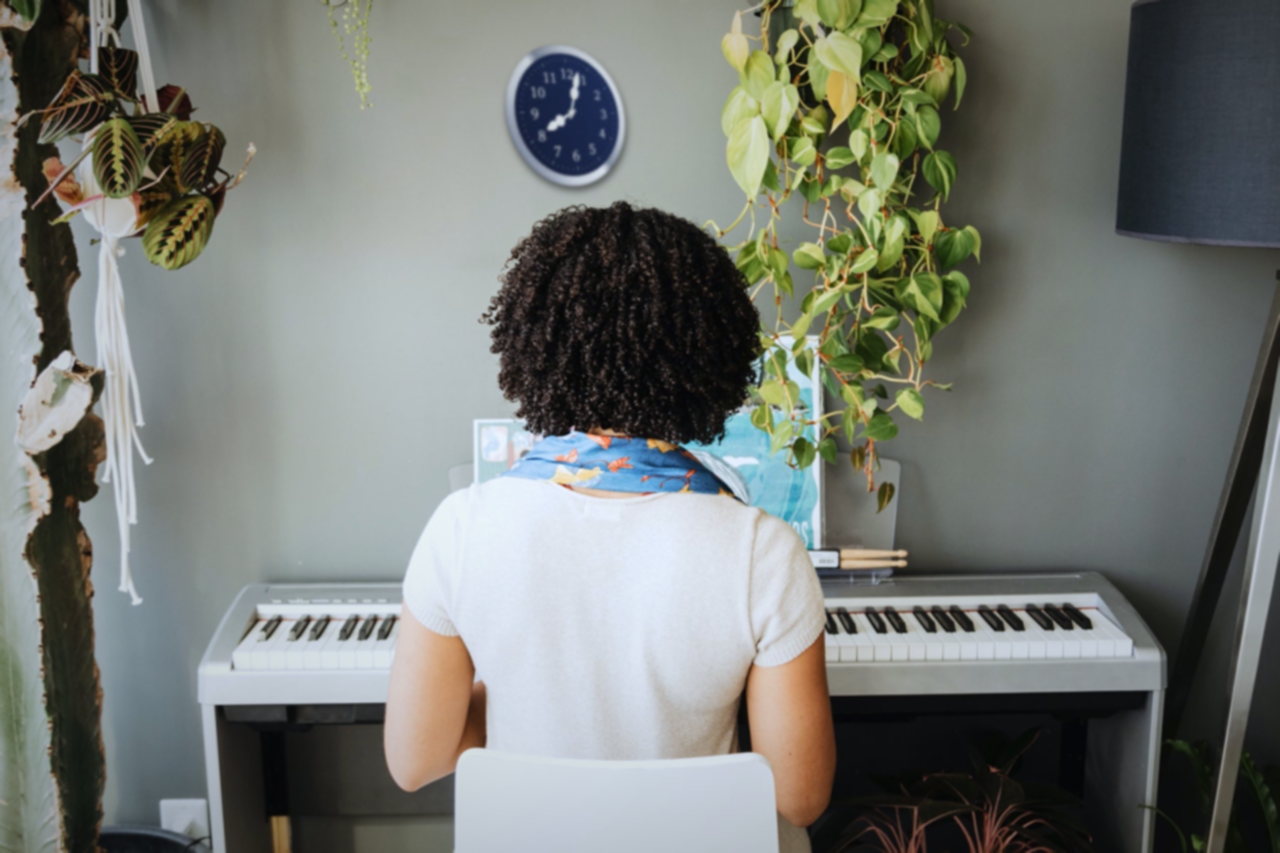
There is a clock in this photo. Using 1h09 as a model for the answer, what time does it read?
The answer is 8h03
